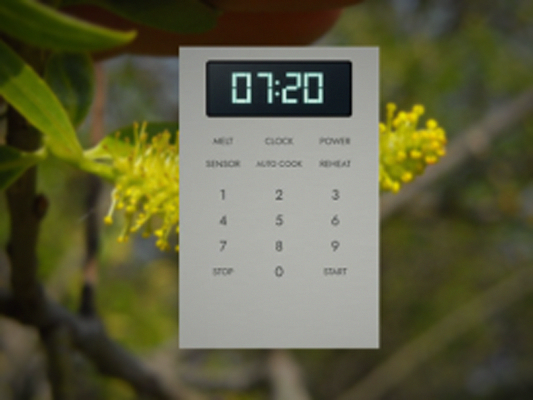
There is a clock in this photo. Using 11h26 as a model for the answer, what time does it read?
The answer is 7h20
